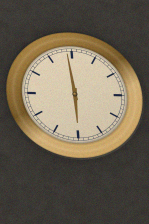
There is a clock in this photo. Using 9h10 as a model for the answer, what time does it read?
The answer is 5h59
